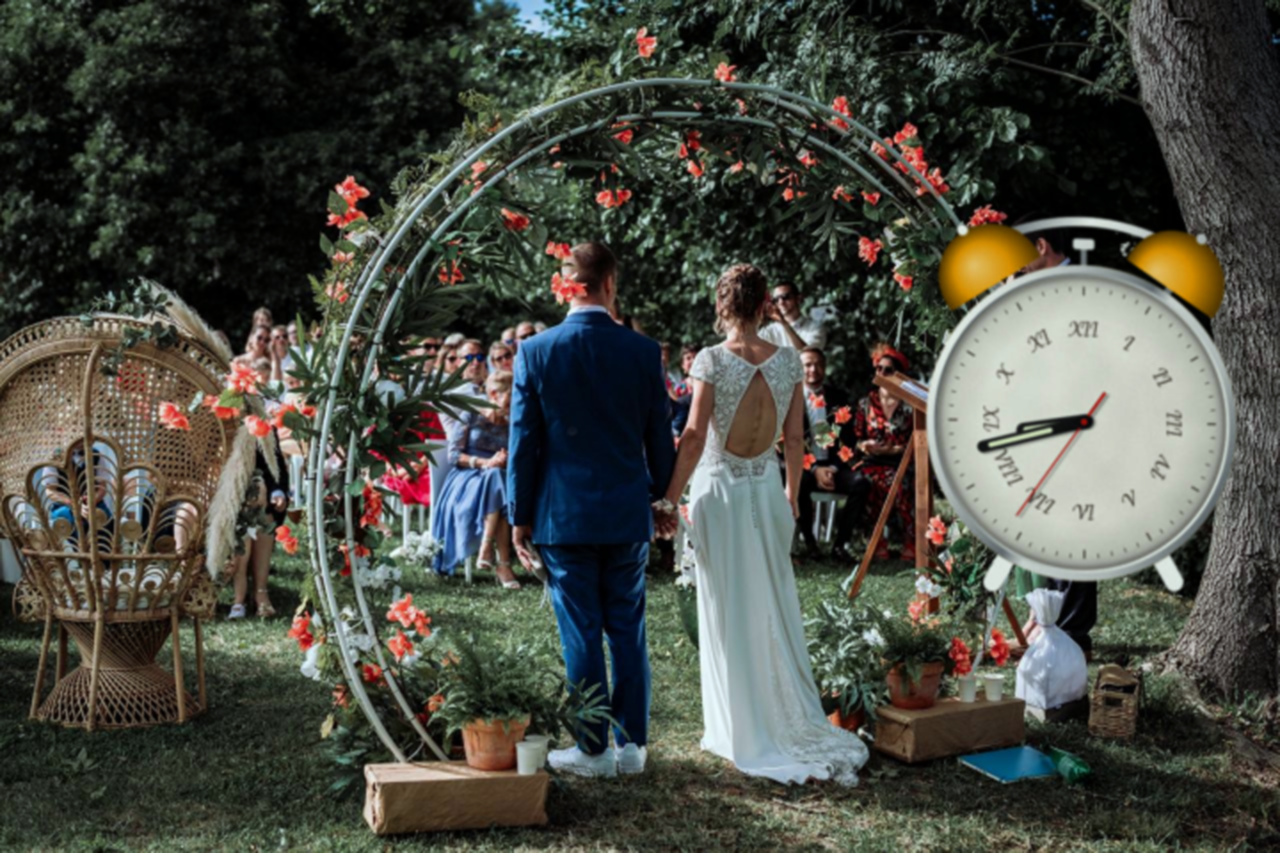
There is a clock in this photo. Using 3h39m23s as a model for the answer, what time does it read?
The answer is 8h42m36s
